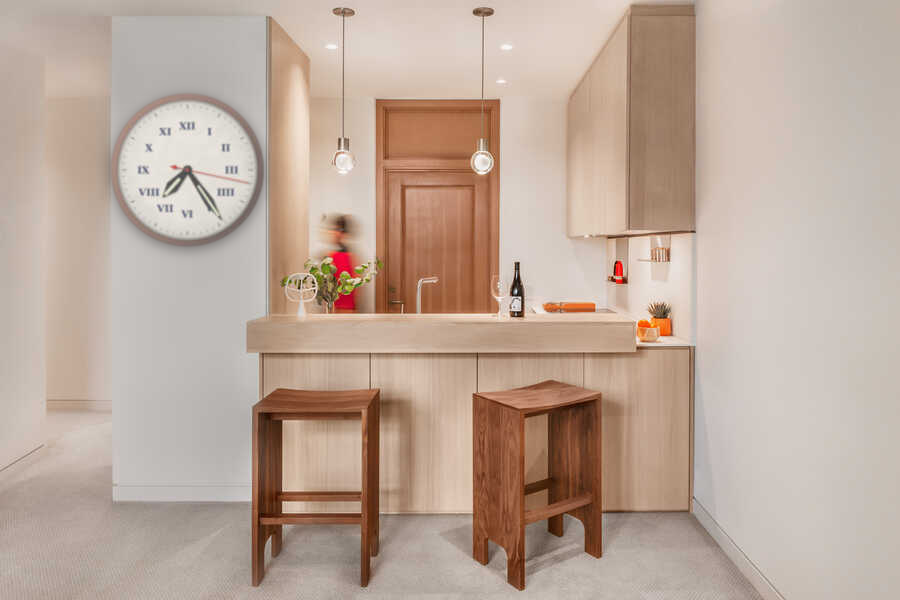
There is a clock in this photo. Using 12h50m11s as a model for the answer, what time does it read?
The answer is 7h24m17s
